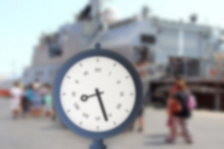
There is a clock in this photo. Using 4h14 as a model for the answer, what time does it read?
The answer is 8h27
